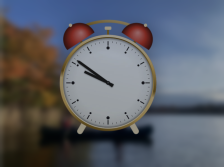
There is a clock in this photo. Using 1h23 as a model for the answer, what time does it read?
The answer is 9h51
